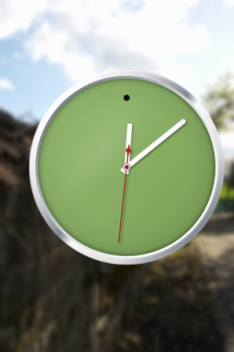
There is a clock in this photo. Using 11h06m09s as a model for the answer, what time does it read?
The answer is 12h08m31s
